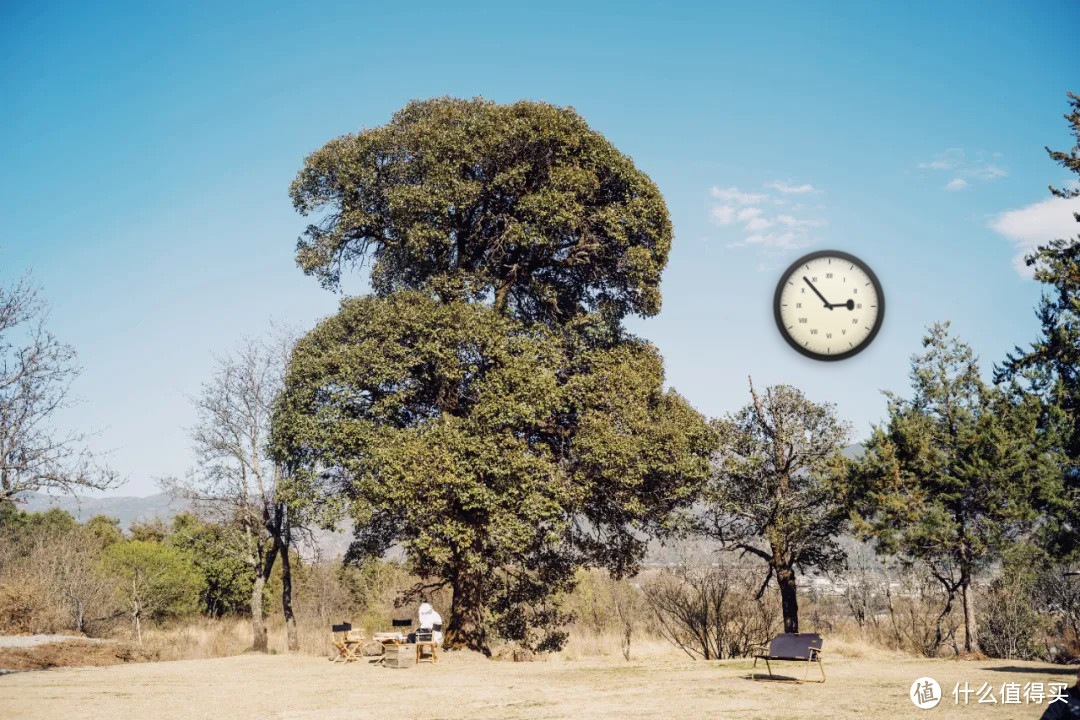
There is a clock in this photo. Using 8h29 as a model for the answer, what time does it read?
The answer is 2h53
